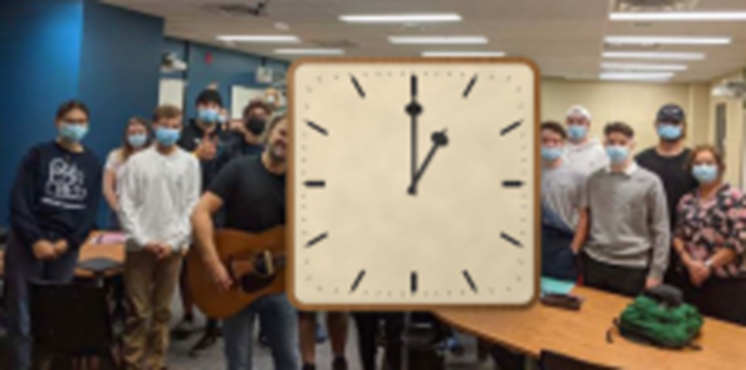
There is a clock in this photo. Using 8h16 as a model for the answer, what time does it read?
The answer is 1h00
